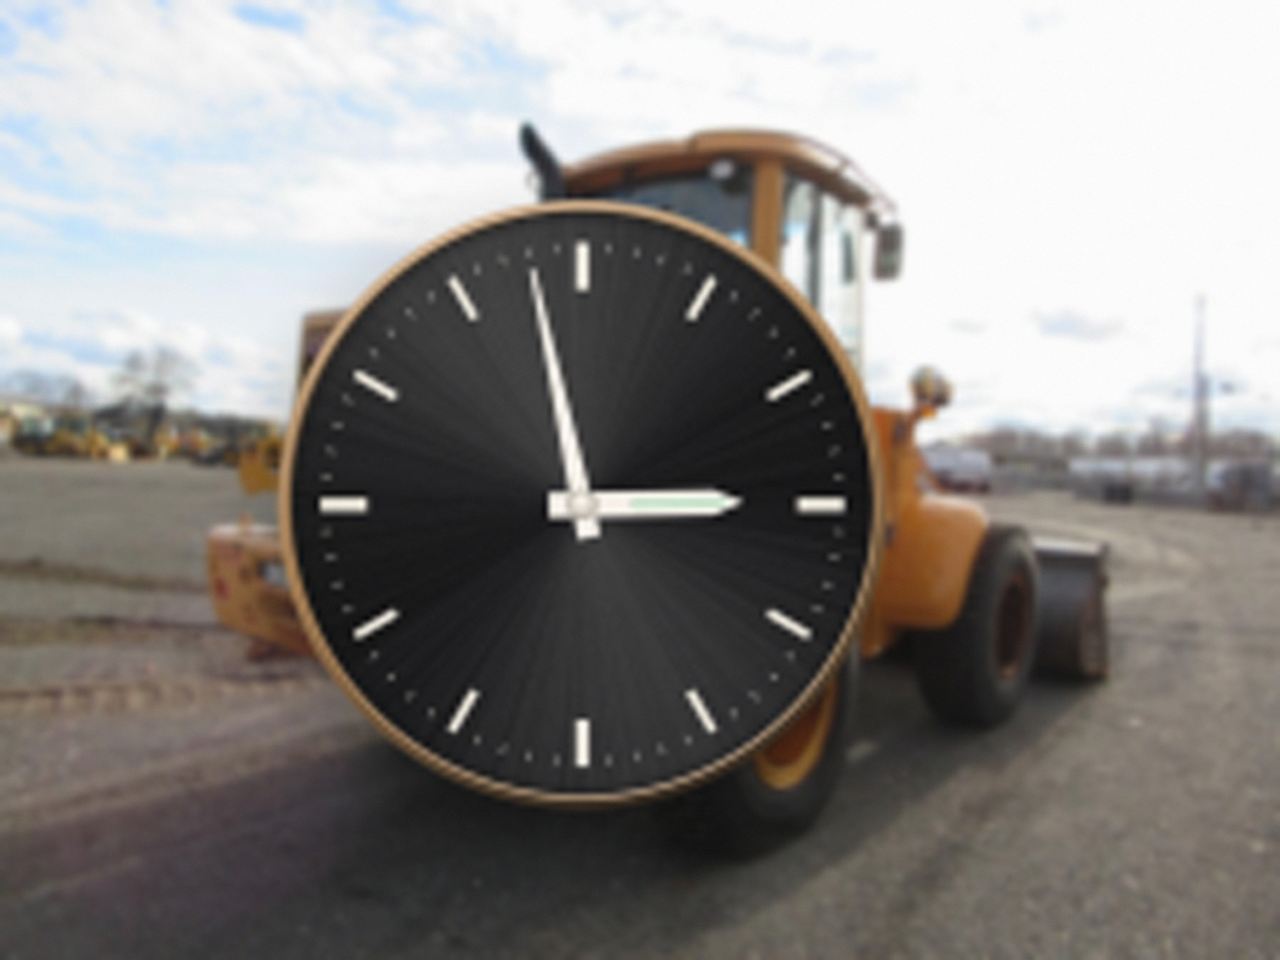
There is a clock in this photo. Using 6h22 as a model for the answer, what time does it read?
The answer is 2h58
